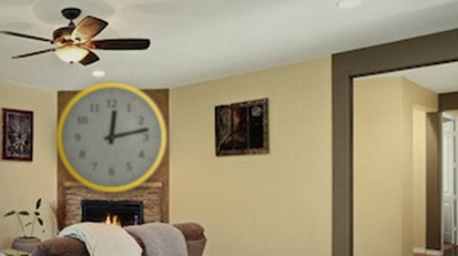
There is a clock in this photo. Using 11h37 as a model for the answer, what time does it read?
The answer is 12h13
